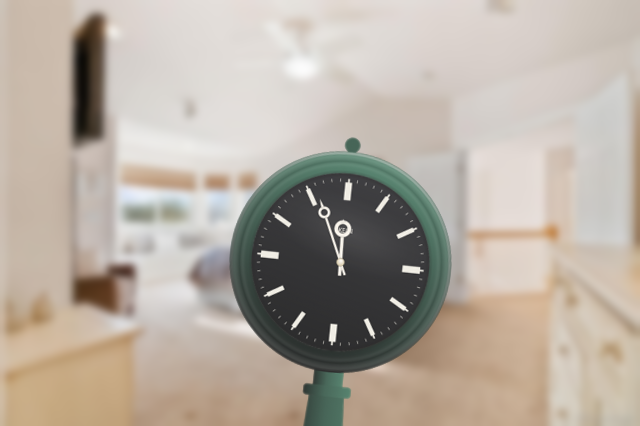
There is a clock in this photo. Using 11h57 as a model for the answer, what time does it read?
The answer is 11h56
